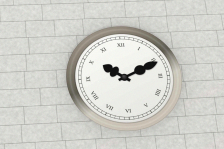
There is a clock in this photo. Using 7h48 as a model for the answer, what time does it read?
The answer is 10h11
